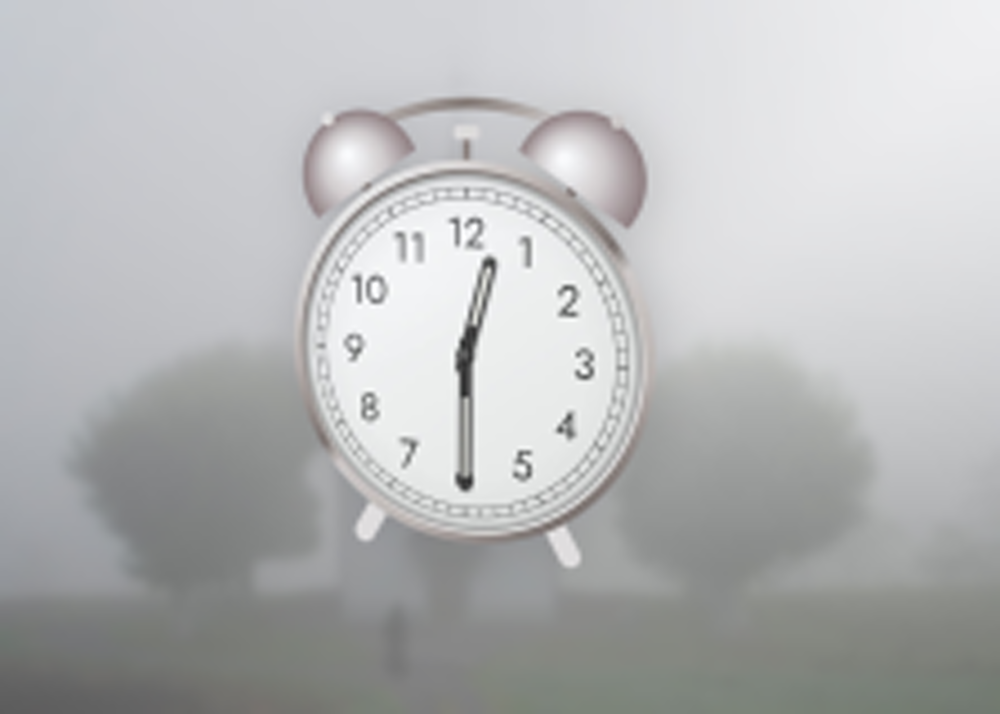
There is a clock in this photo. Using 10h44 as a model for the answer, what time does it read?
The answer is 12h30
